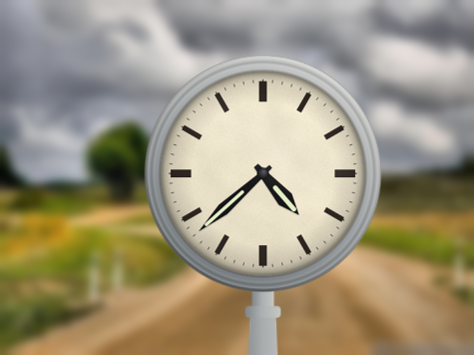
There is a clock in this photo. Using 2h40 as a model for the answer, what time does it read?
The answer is 4h38
